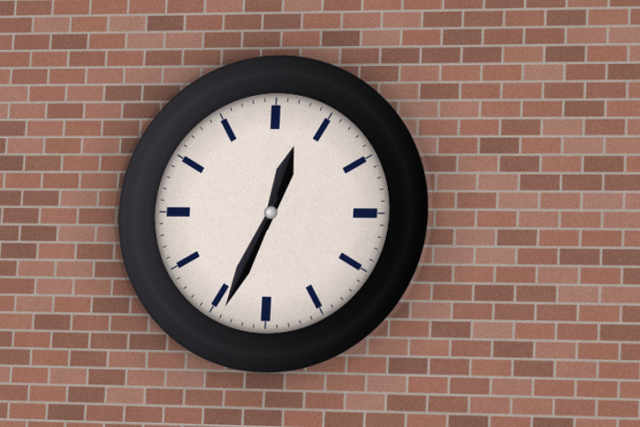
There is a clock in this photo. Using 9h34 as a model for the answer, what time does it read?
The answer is 12h34
